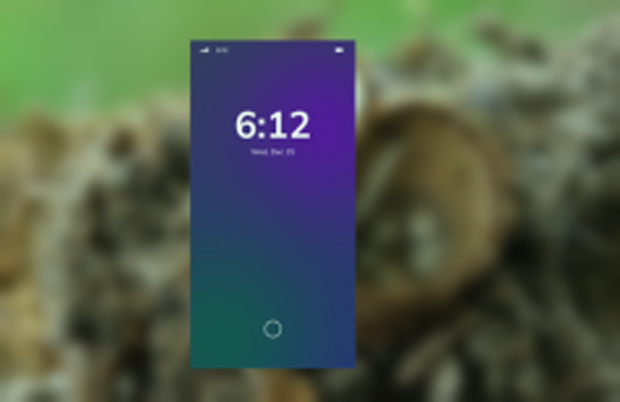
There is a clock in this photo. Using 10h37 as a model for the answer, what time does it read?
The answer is 6h12
